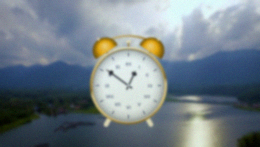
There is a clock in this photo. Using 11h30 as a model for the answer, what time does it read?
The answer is 12h51
